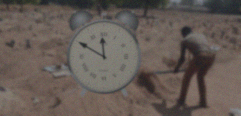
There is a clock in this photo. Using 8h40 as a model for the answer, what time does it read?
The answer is 11h50
